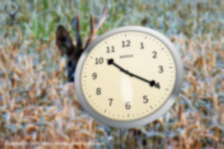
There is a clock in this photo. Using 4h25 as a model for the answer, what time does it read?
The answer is 10h20
